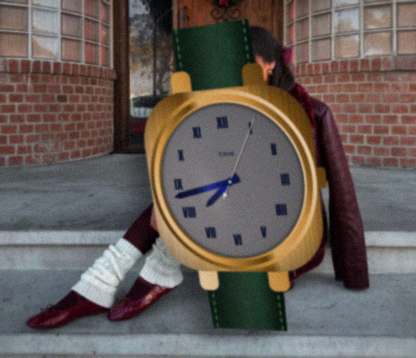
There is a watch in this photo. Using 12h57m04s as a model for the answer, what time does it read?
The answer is 7h43m05s
